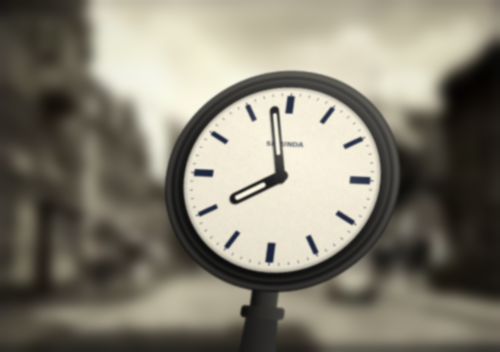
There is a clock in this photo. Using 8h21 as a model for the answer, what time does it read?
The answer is 7h58
